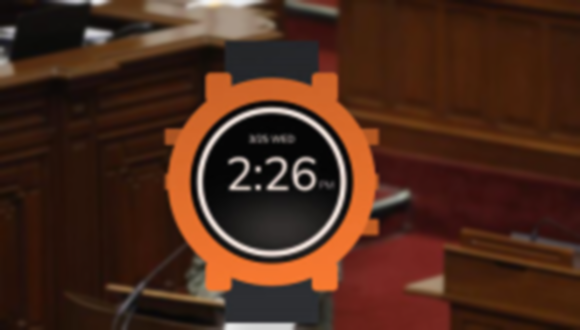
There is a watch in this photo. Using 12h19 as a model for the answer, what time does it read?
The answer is 2h26
